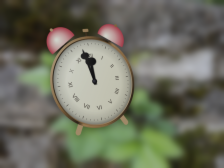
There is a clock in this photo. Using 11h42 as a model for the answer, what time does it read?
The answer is 11h58
